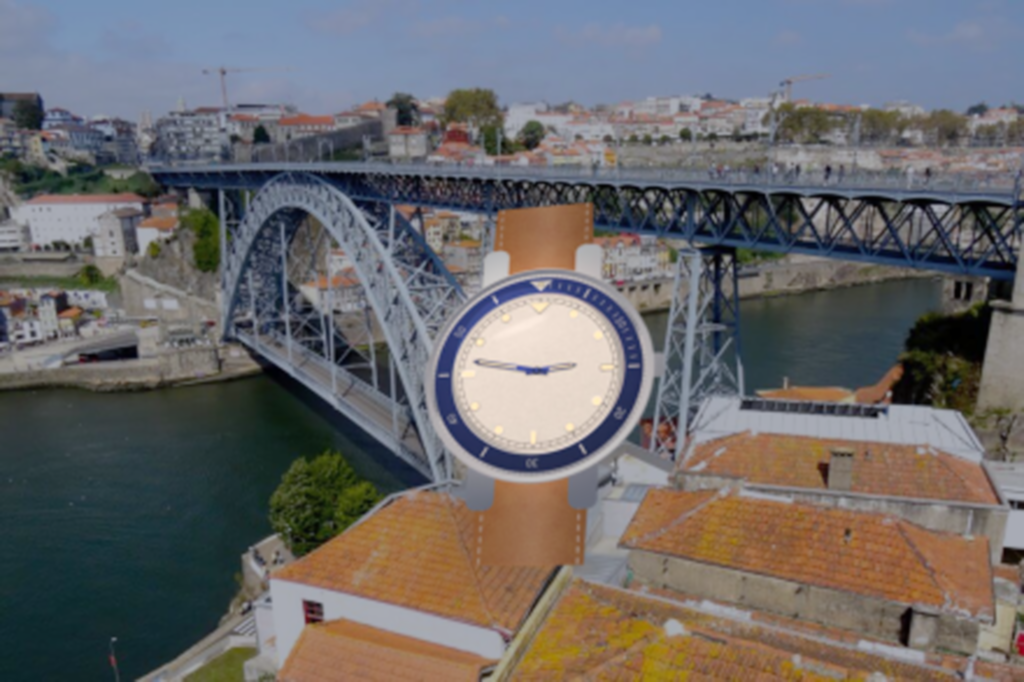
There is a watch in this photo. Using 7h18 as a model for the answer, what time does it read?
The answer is 2h47
